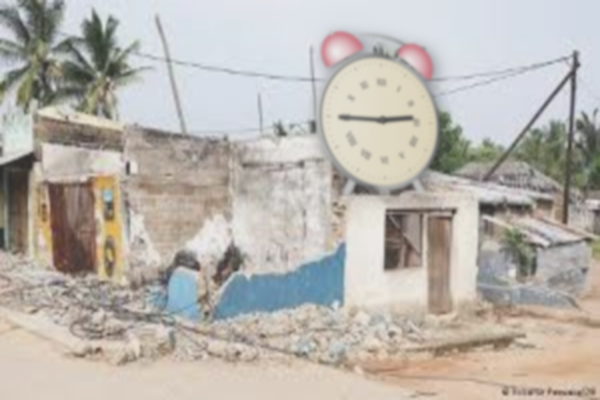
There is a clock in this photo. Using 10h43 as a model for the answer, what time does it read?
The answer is 2h45
